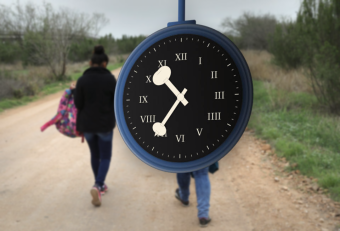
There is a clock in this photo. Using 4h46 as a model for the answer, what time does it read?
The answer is 10h36
